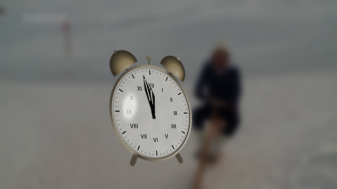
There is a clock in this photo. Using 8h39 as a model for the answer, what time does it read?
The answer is 11h58
